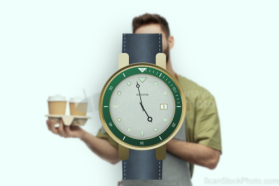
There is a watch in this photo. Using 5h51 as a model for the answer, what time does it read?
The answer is 4h58
